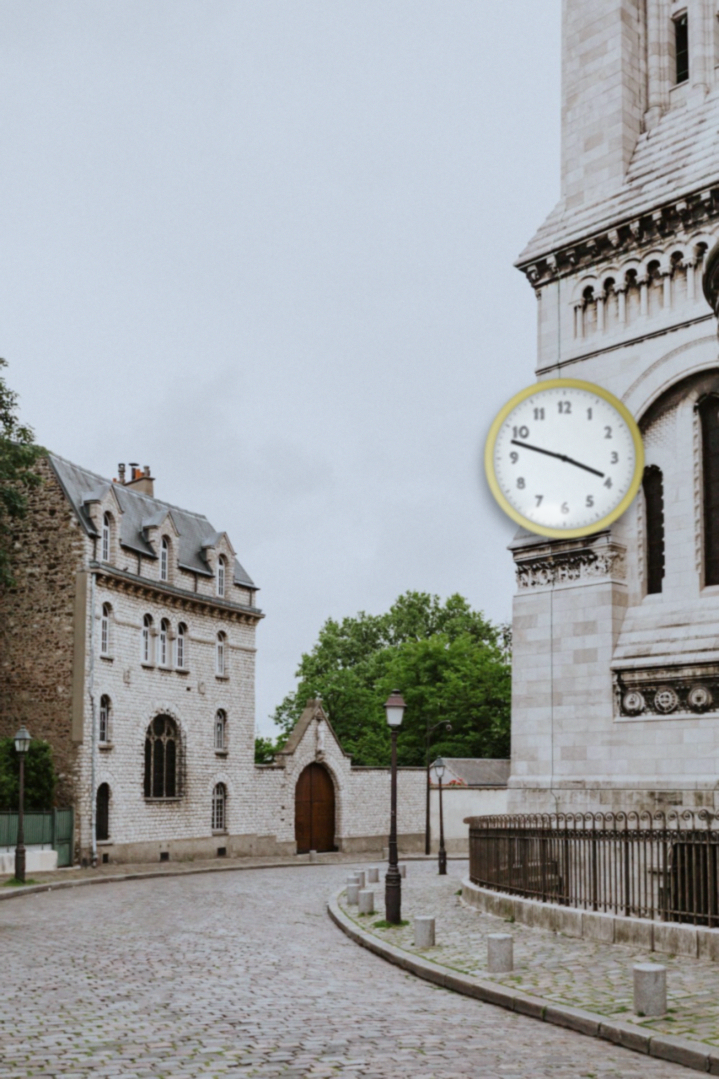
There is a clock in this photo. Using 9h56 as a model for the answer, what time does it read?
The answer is 3h48
